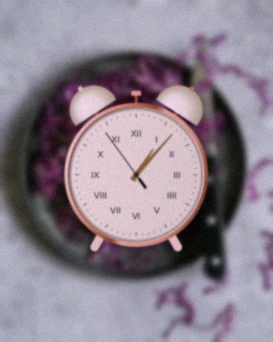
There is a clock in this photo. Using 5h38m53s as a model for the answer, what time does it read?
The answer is 1h06m54s
